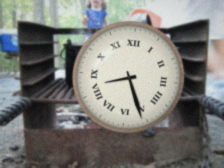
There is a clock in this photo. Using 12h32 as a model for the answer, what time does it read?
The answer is 8h26
